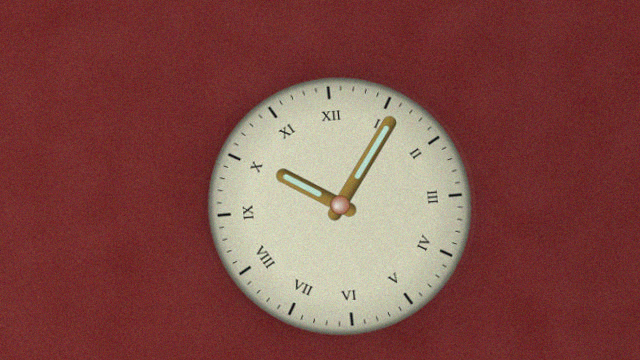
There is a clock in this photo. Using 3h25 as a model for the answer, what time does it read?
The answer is 10h06
